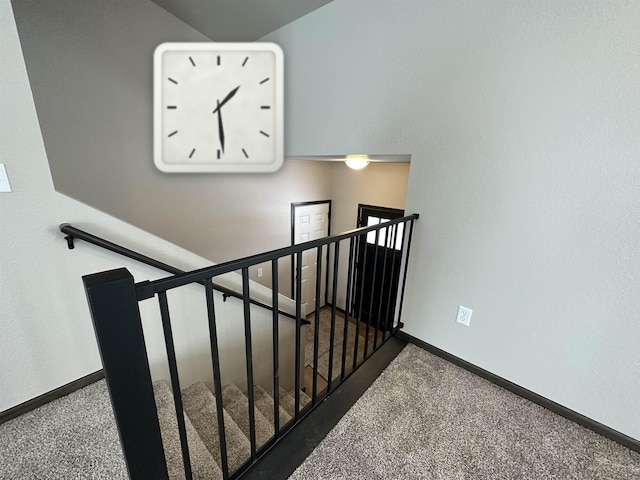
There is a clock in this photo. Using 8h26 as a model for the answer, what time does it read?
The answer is 1h29
